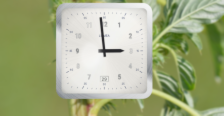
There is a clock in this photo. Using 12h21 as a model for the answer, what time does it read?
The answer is 2h59
